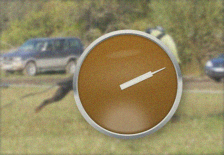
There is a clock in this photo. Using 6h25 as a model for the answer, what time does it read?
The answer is 2h11
